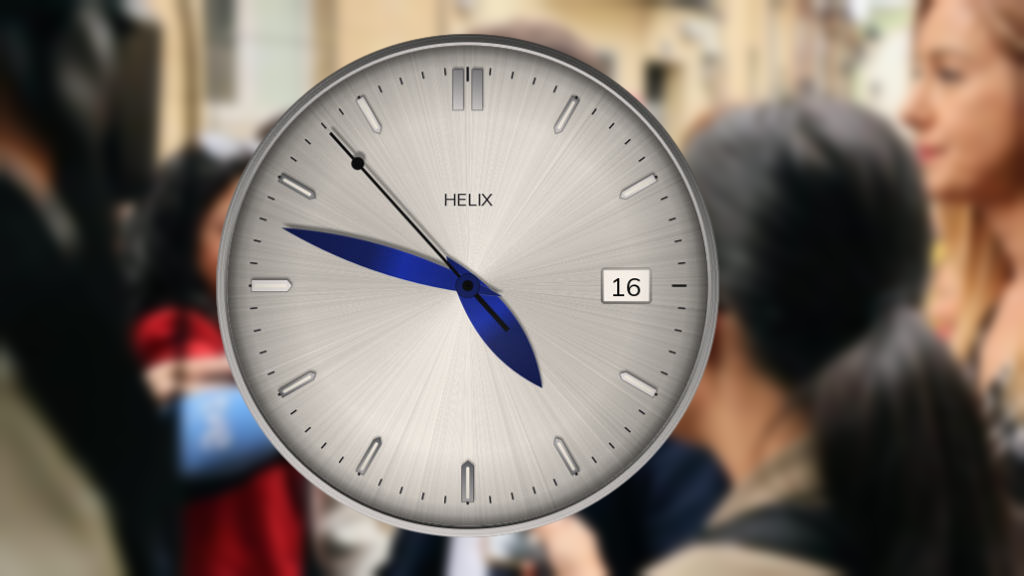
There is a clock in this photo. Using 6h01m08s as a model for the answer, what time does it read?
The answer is 4h47m53s
